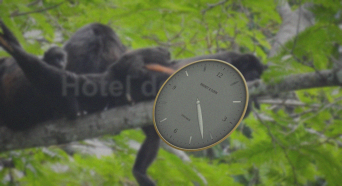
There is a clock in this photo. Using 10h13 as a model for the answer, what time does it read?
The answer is 4h22
